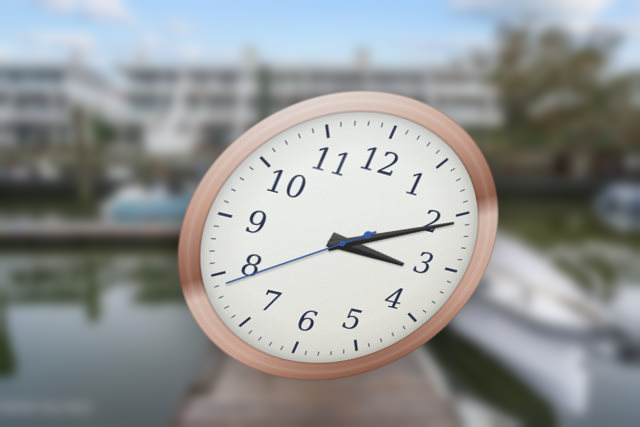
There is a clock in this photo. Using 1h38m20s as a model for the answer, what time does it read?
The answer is 3h10m39s
